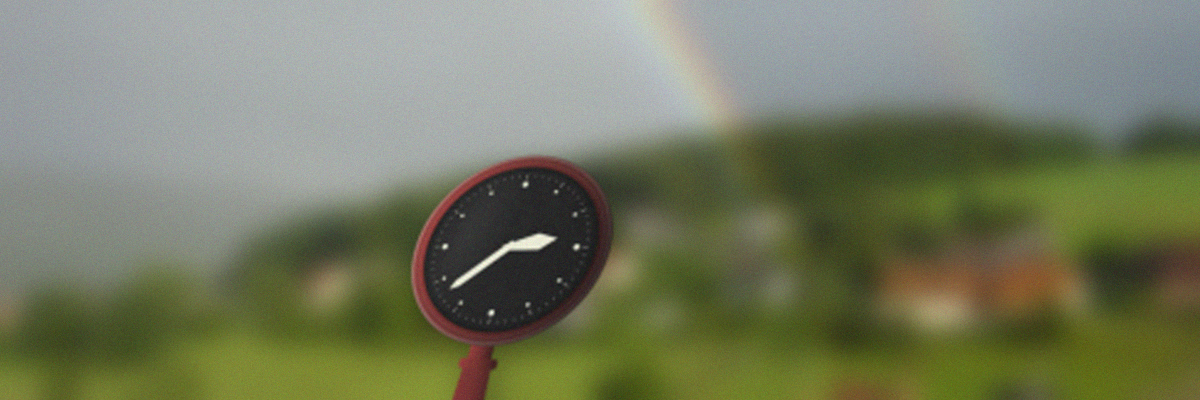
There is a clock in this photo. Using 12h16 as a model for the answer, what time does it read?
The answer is 2h38
